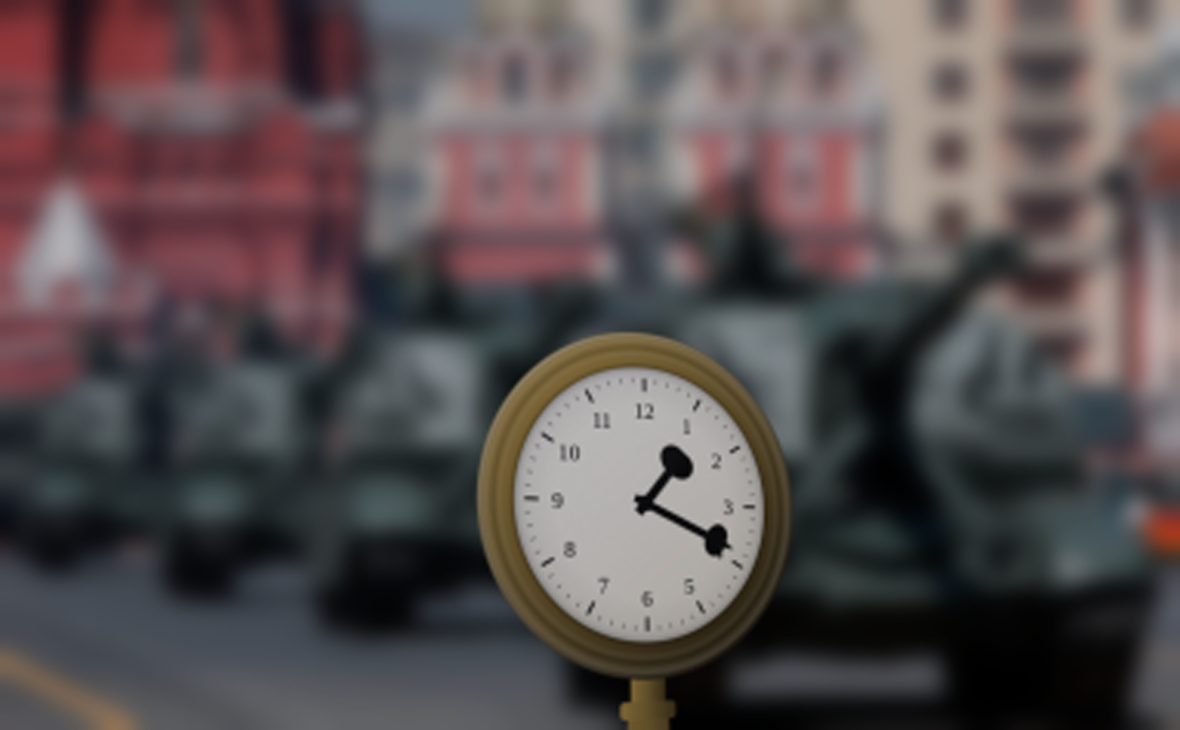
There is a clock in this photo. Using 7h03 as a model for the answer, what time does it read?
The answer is 1h19
